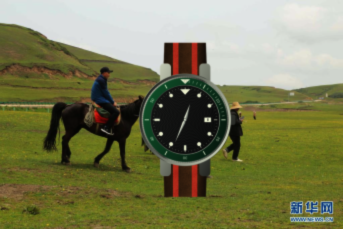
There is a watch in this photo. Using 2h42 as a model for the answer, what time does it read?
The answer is 12h34
